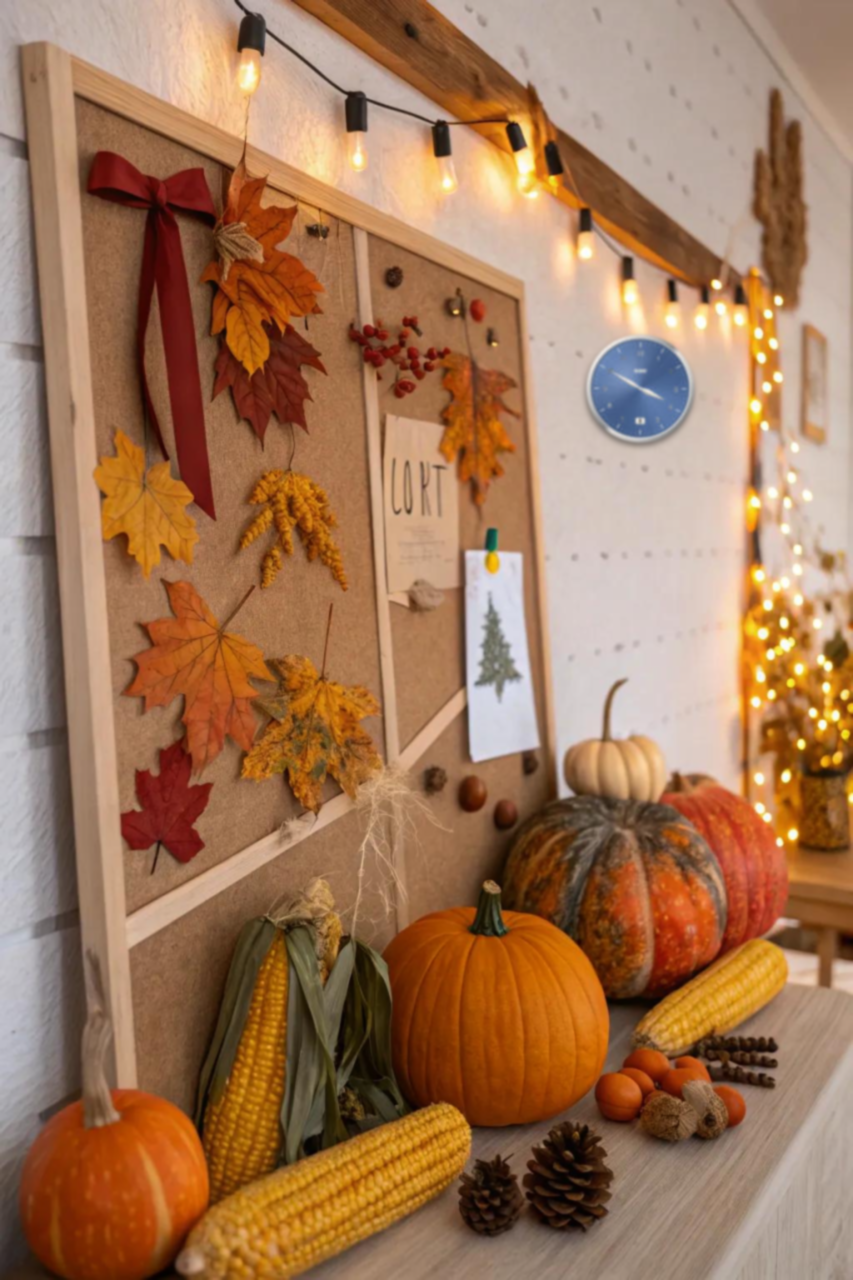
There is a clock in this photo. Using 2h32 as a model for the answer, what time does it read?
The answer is 3h50
